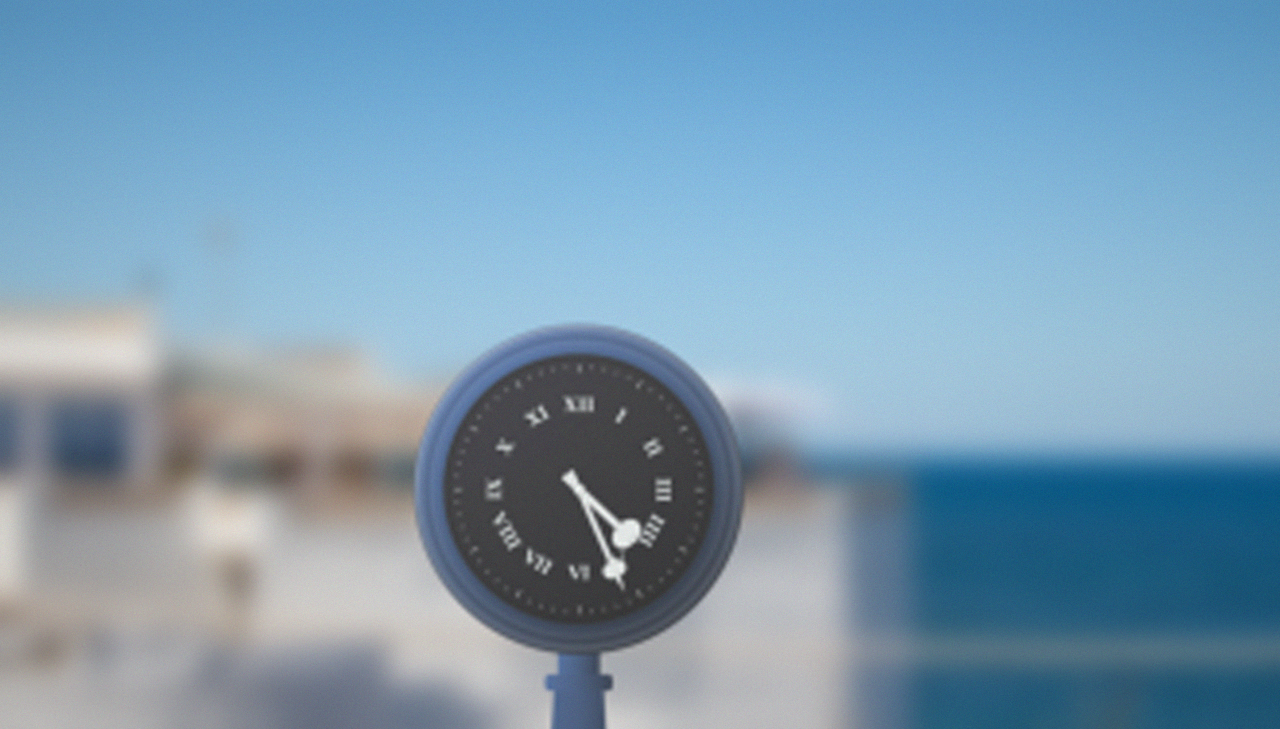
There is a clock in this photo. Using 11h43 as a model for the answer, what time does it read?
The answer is 4h26
